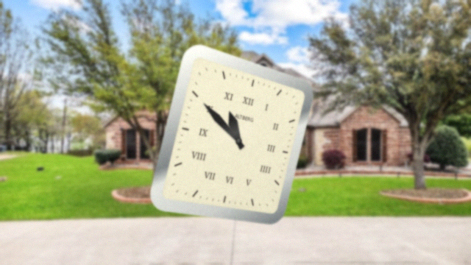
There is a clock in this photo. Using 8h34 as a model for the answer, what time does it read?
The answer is 10h50
